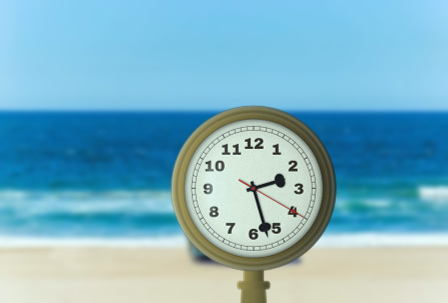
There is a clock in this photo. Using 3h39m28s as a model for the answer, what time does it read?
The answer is 2h27m20s
